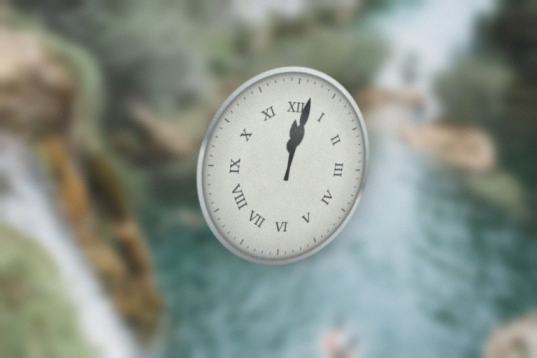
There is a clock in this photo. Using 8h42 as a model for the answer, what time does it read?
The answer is 12h02
